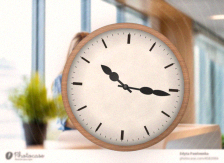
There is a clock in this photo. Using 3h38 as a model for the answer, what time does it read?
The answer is 10h16
